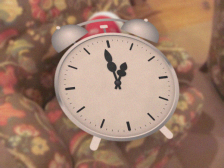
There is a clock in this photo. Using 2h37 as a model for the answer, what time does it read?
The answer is 12h59
